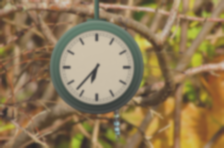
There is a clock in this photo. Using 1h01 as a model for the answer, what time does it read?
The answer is 6h37
